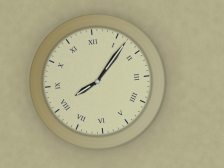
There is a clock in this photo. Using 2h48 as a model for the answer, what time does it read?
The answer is 8h07
